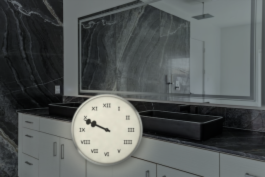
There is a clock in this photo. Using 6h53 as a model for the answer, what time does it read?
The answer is 9h49
